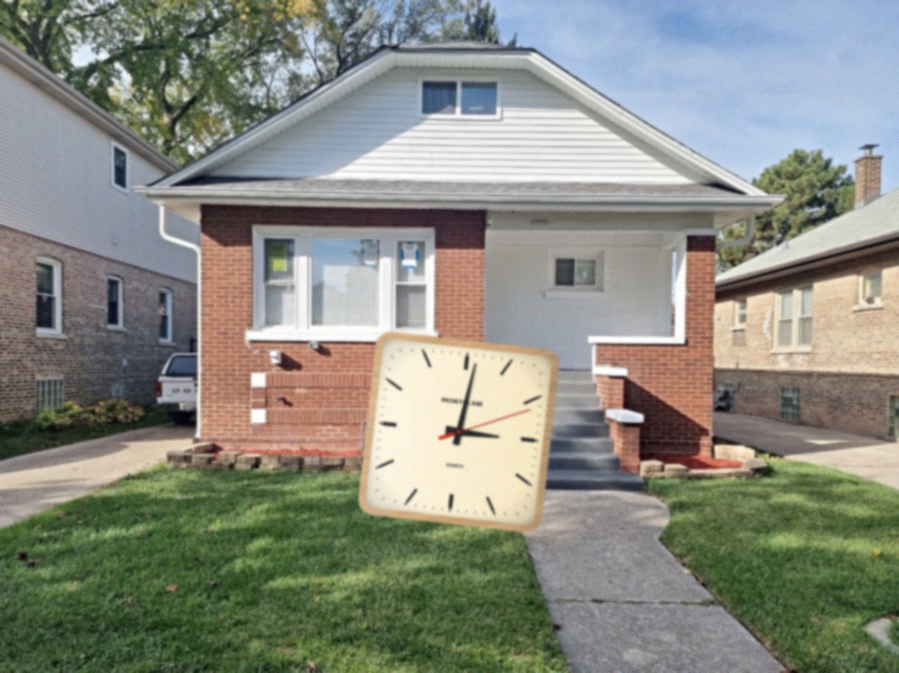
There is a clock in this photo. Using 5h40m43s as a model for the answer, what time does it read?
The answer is 3h01m11s
